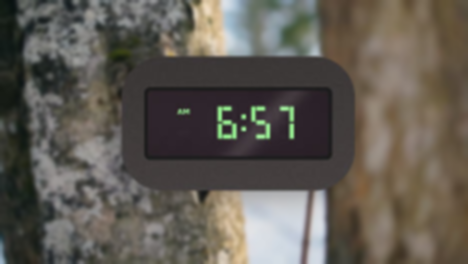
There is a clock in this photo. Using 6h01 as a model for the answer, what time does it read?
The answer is 6h57
